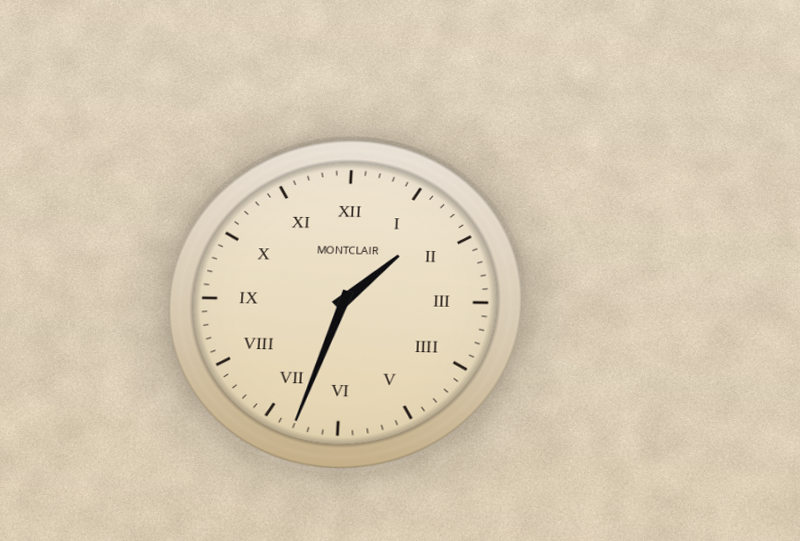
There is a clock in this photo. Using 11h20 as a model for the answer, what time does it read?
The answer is 1h33
